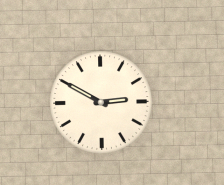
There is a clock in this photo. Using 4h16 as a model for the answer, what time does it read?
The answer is 2h50
